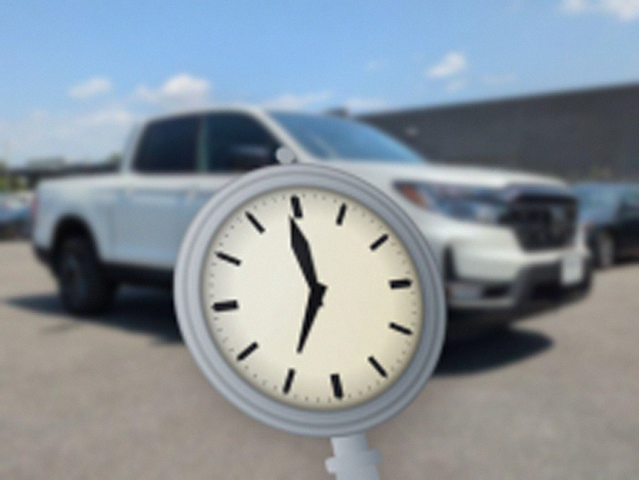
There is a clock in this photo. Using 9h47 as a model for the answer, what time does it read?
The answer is 6h59
